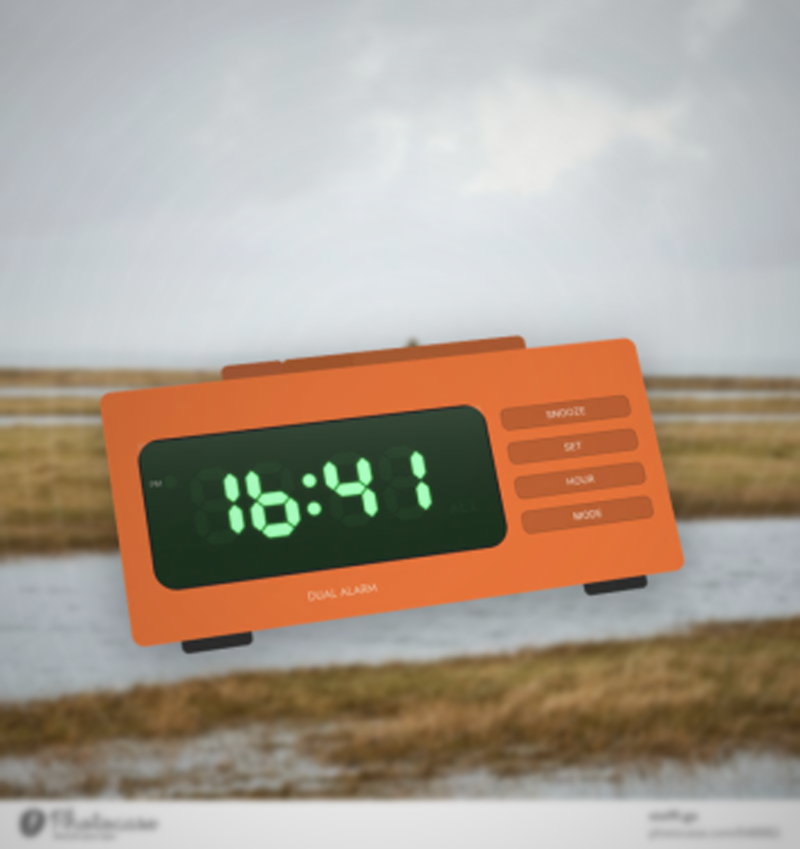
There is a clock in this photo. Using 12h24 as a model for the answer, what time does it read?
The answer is 16h41
